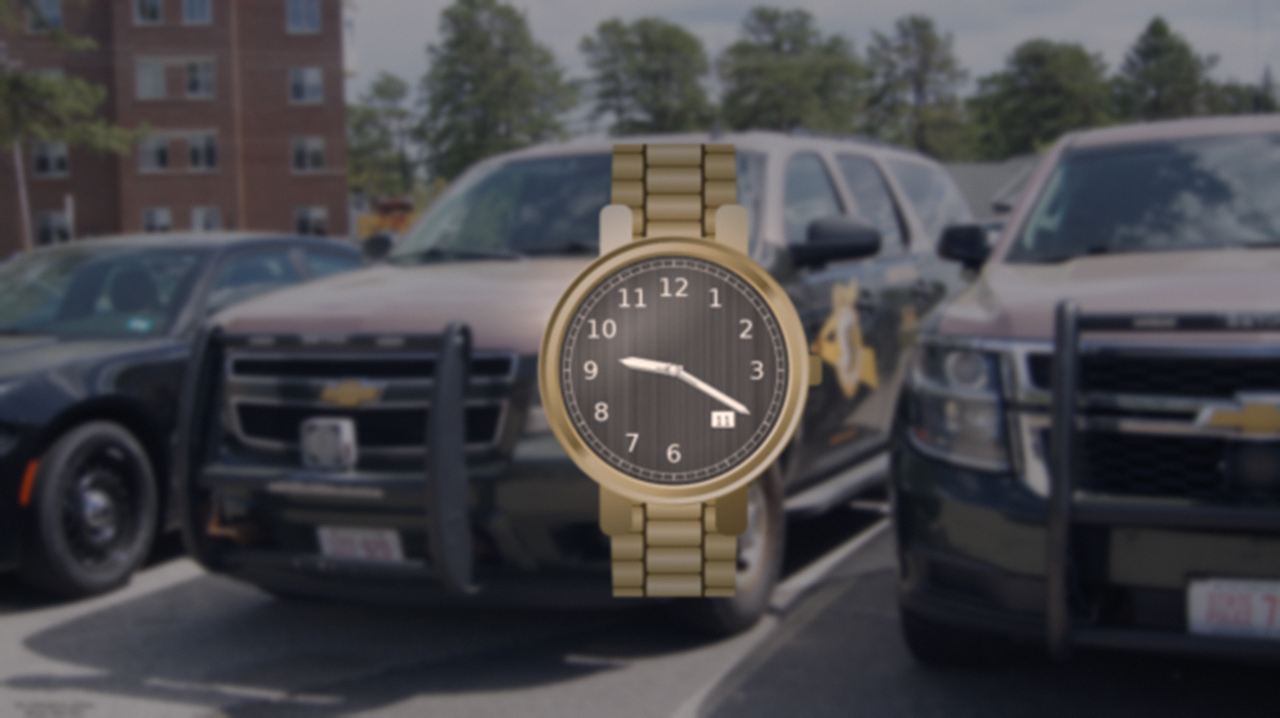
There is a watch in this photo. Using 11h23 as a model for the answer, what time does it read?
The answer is 9h20
